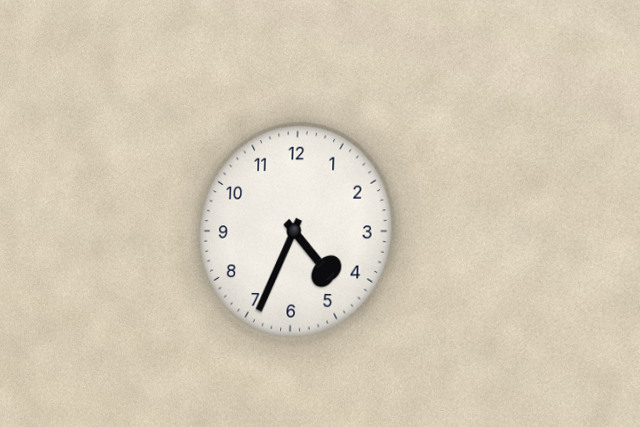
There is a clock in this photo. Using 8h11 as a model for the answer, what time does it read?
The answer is 4h34
